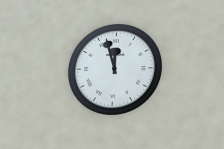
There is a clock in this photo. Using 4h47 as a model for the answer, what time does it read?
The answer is 11h57
